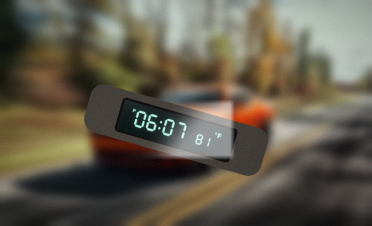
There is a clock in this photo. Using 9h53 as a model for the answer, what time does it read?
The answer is 6h07
